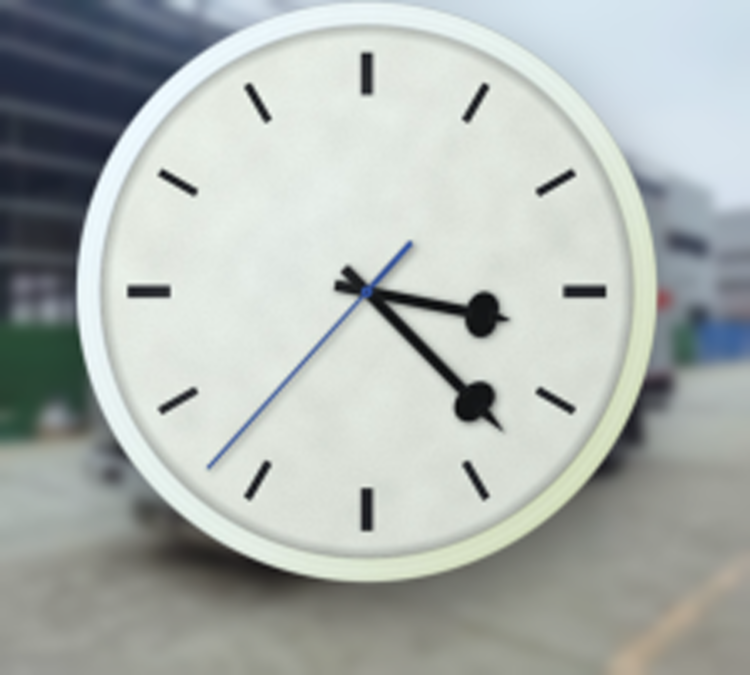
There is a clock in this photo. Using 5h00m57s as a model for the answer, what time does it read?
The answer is 3h22m37s
